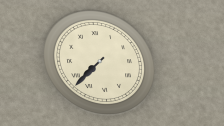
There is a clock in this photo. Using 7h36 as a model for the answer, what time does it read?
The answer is 7h38
